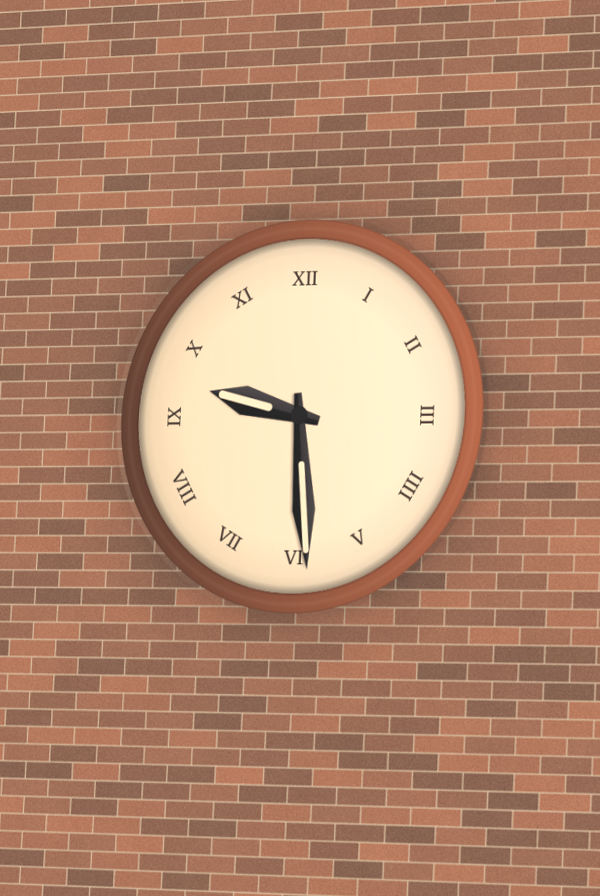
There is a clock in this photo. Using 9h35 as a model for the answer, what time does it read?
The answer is 9h29
